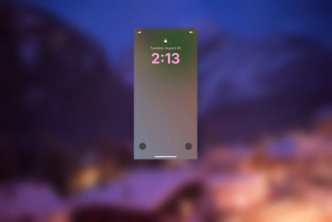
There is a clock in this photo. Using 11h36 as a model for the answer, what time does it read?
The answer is 2h13
